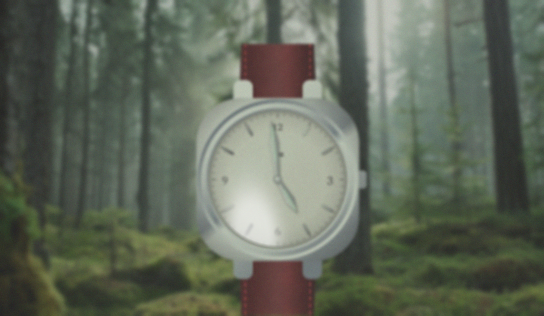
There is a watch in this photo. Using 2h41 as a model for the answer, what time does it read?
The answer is 4h59
